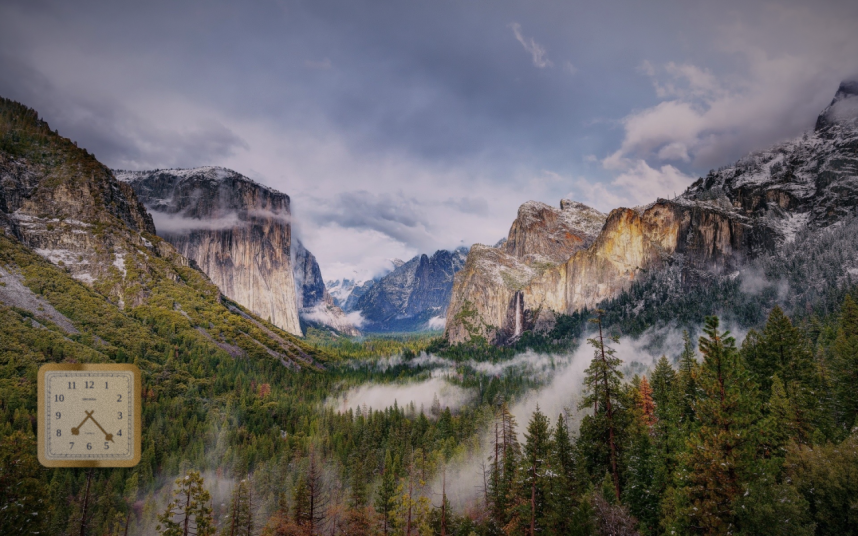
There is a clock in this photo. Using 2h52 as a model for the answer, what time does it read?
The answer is 7h23
